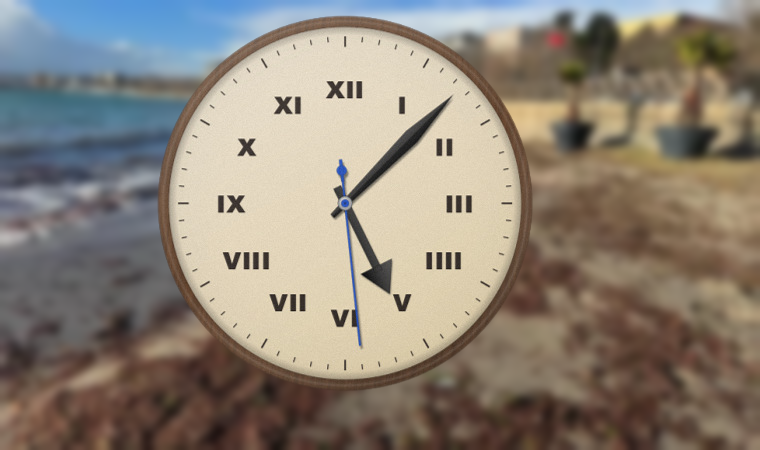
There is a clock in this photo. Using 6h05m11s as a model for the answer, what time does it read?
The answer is 5h07m29s
